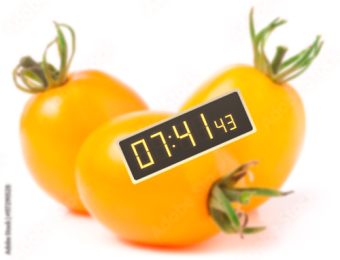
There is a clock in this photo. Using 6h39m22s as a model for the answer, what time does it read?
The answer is 7h41m43s
